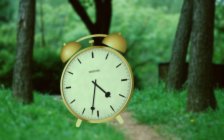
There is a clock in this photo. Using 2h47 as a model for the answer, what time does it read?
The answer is 4h32
